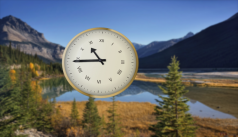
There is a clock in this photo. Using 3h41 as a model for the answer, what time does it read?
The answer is 10h44
